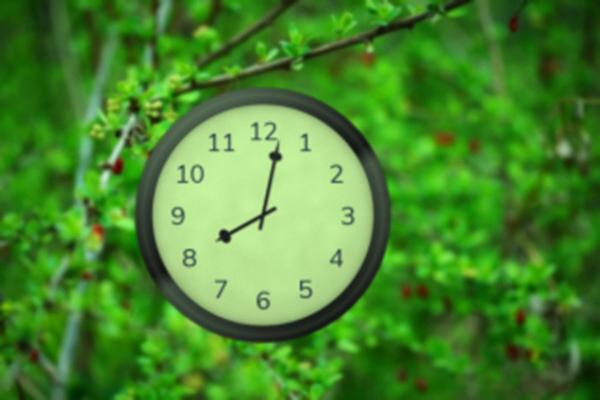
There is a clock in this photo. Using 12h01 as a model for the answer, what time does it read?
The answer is 8h02
